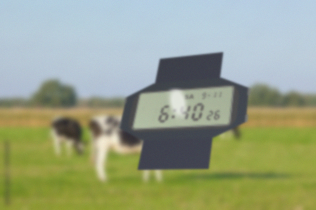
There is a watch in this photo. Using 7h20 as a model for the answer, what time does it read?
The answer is 6h40
